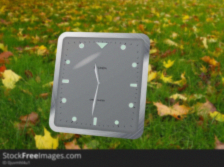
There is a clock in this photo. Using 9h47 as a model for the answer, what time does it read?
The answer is 11h31
